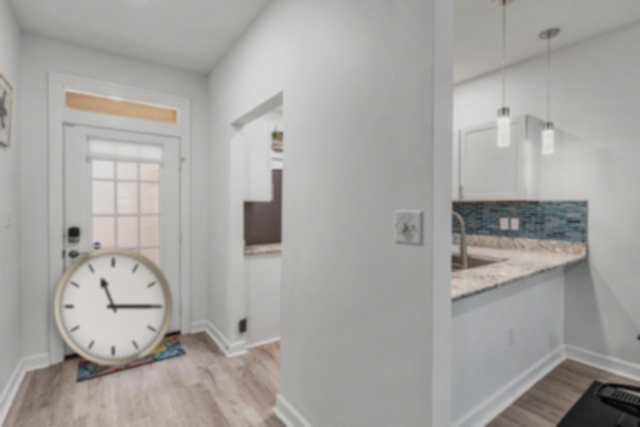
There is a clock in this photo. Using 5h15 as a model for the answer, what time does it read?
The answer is 11h15
